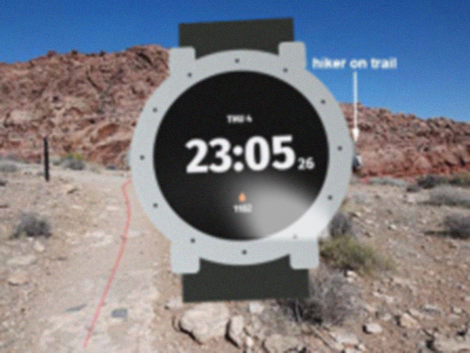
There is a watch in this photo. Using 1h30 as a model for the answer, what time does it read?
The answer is 23h05
